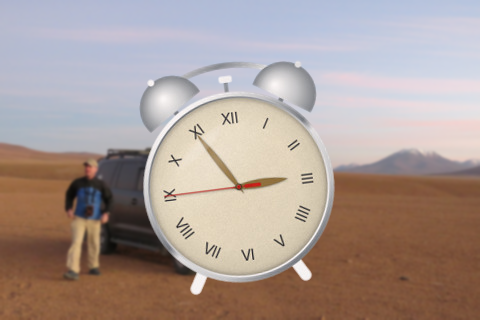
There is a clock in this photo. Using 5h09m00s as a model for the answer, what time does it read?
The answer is 2h54m45s
